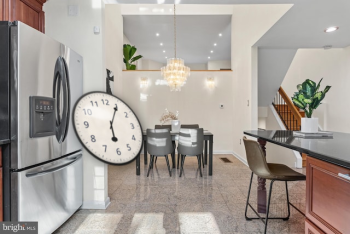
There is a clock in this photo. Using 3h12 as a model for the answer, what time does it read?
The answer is 6h05
